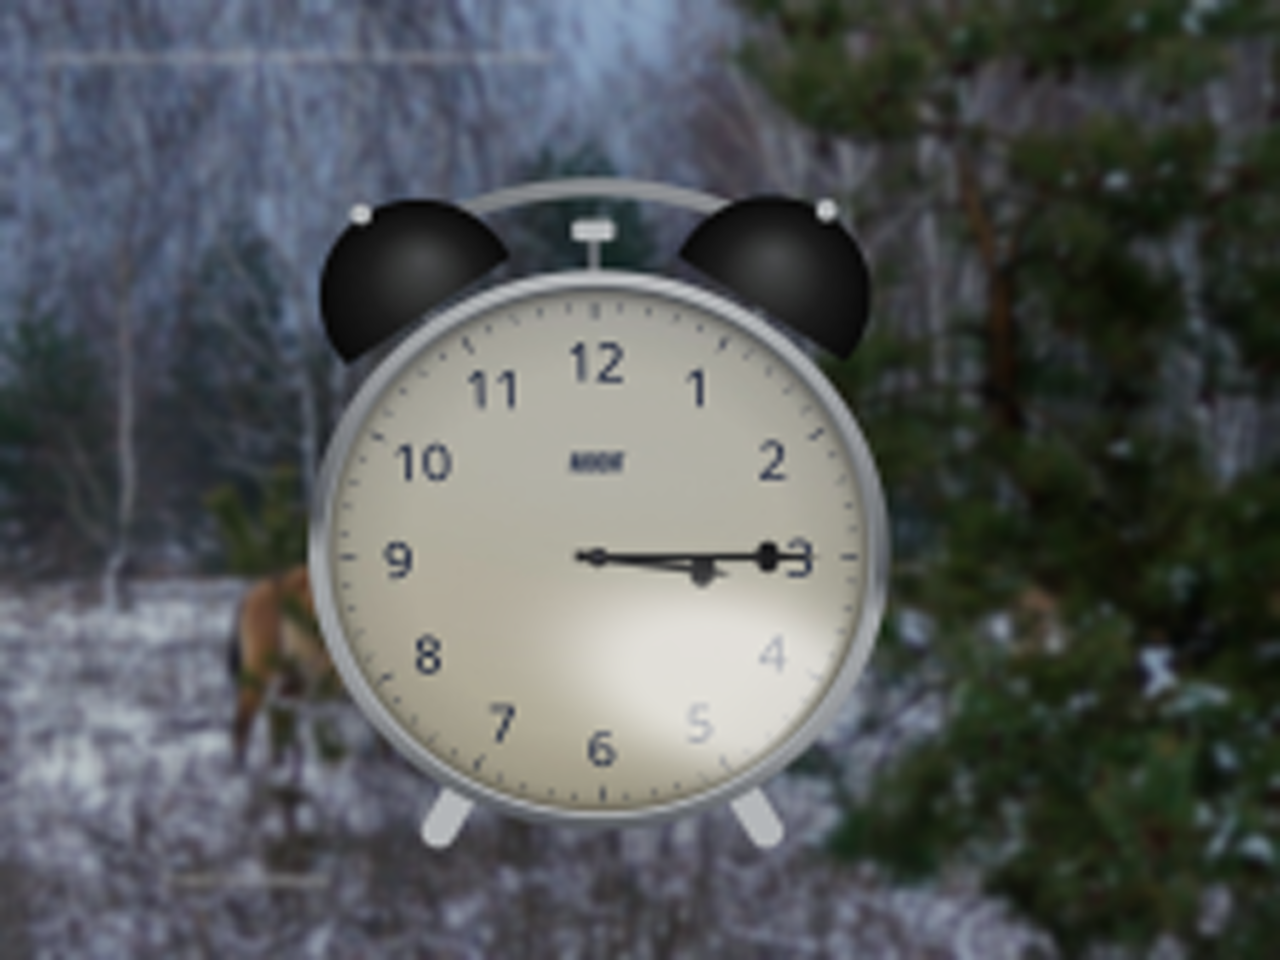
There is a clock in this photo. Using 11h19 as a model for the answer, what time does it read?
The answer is 3h15
